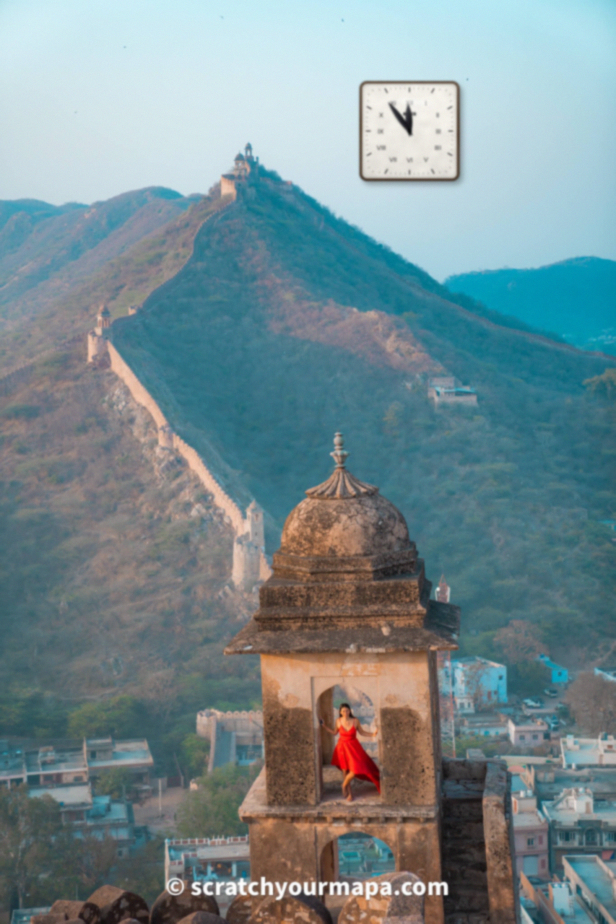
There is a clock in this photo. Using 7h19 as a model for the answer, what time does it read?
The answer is 11h54
